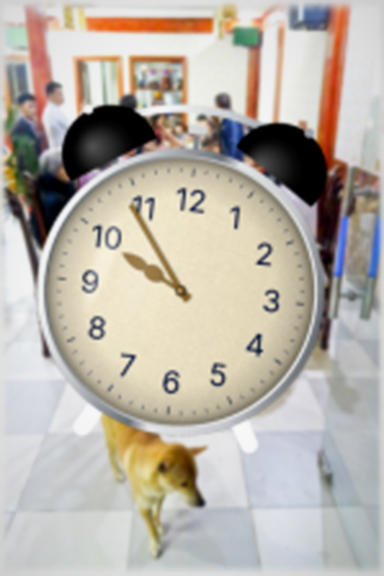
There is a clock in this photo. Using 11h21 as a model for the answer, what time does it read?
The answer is 9h54
